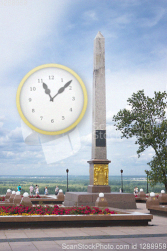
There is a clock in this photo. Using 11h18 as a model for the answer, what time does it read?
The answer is 11h08
